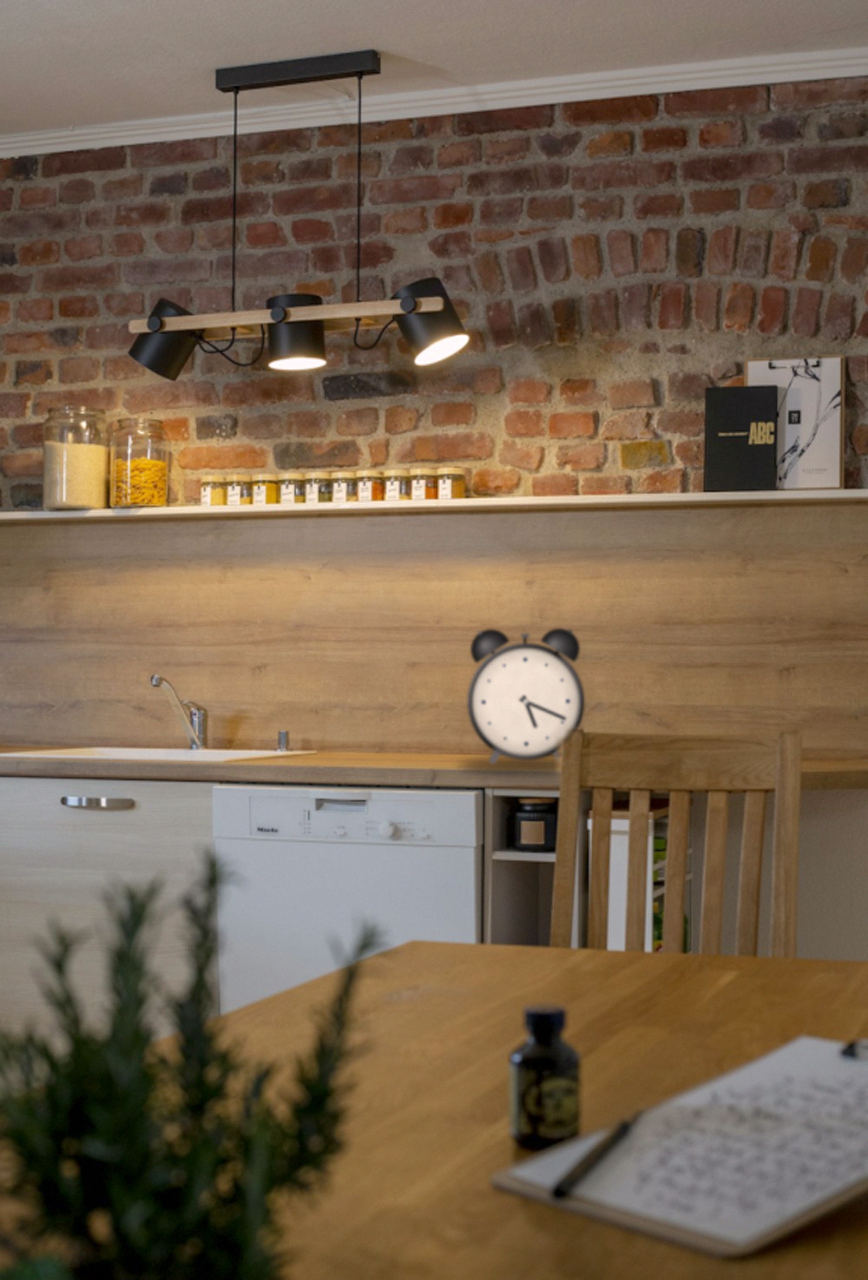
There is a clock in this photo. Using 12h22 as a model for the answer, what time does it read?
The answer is 5h19
